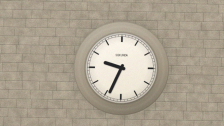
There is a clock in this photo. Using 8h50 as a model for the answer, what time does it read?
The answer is 9h34
